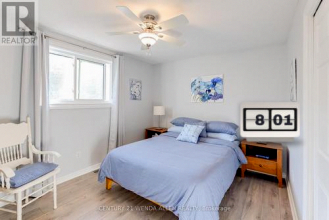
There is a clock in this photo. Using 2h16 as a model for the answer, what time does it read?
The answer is 8h01
